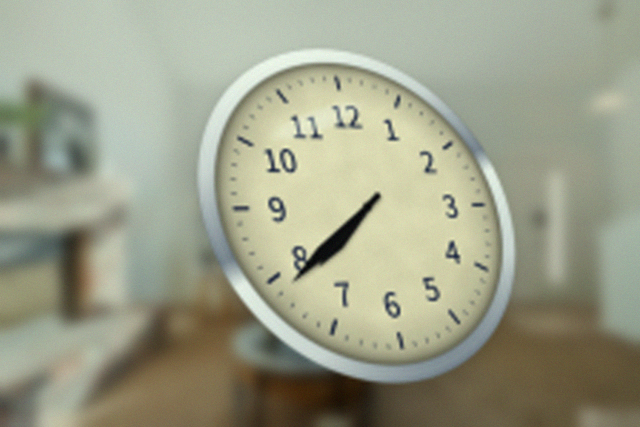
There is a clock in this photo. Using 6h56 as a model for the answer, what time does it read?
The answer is 7h39
